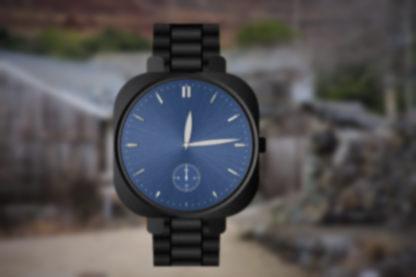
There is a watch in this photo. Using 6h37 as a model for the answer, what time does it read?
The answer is 12h14
